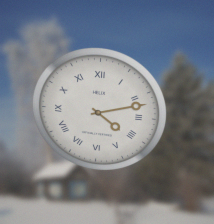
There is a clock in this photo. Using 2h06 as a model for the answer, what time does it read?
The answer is 4h12
